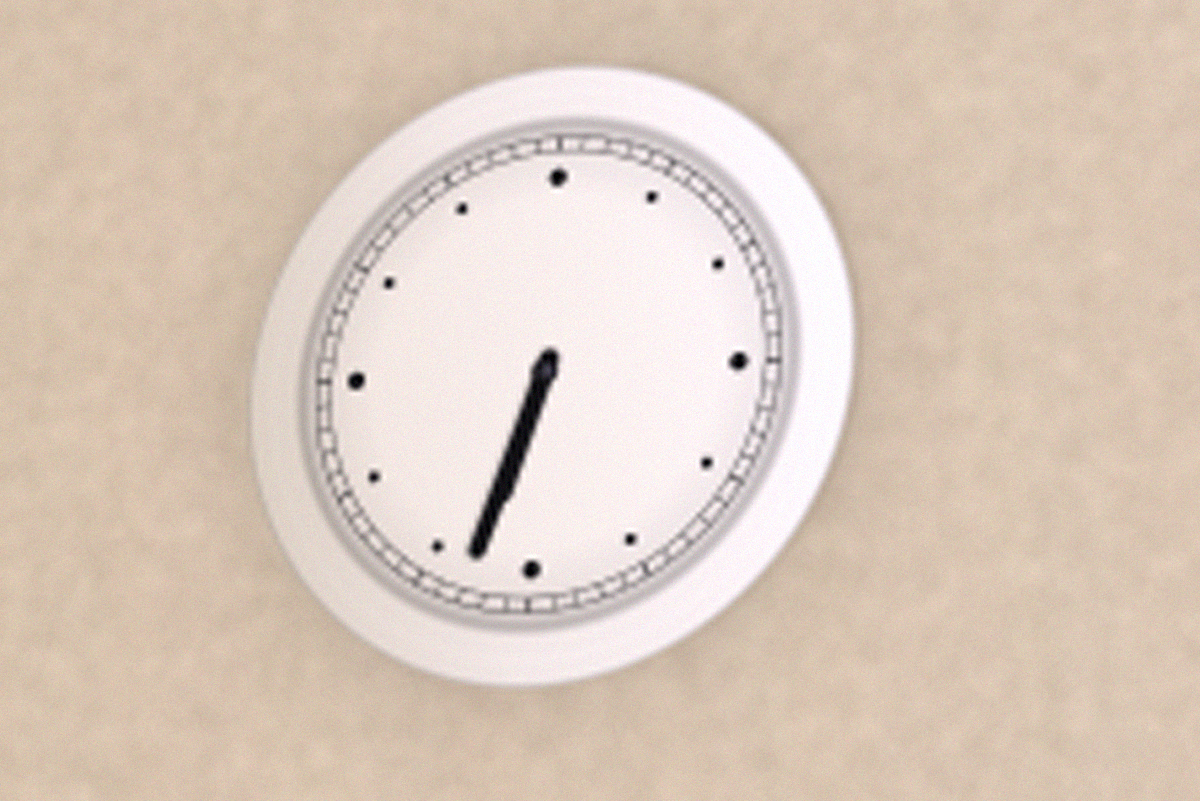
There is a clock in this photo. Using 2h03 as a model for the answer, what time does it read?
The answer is 6h33
